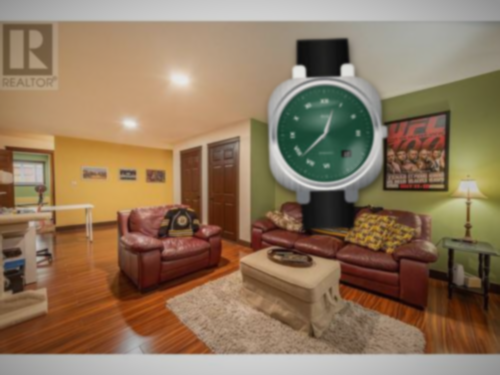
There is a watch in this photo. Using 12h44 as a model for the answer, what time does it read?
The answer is 12h38
